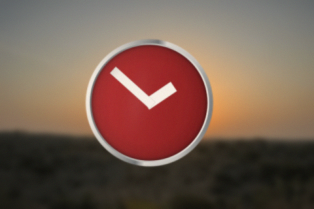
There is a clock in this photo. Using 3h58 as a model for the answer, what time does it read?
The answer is 1h52
